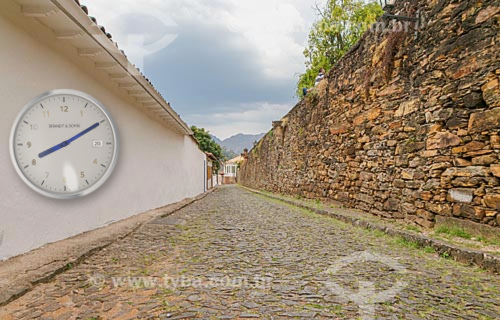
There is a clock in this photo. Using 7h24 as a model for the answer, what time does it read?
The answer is 8h10
